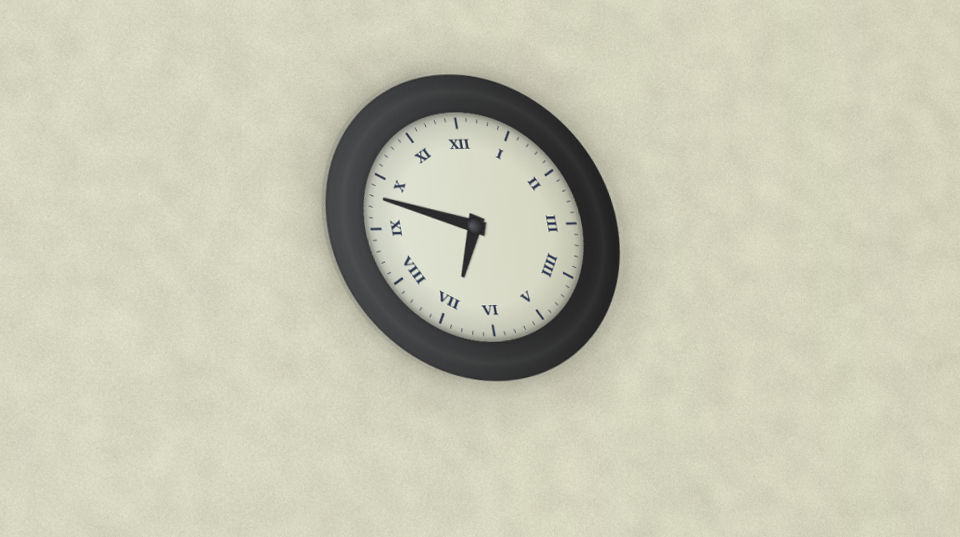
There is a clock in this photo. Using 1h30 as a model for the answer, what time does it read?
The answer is 6h48
